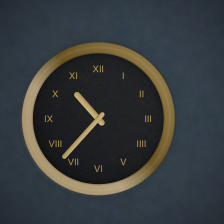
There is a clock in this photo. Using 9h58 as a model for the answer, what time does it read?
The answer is 10h37
